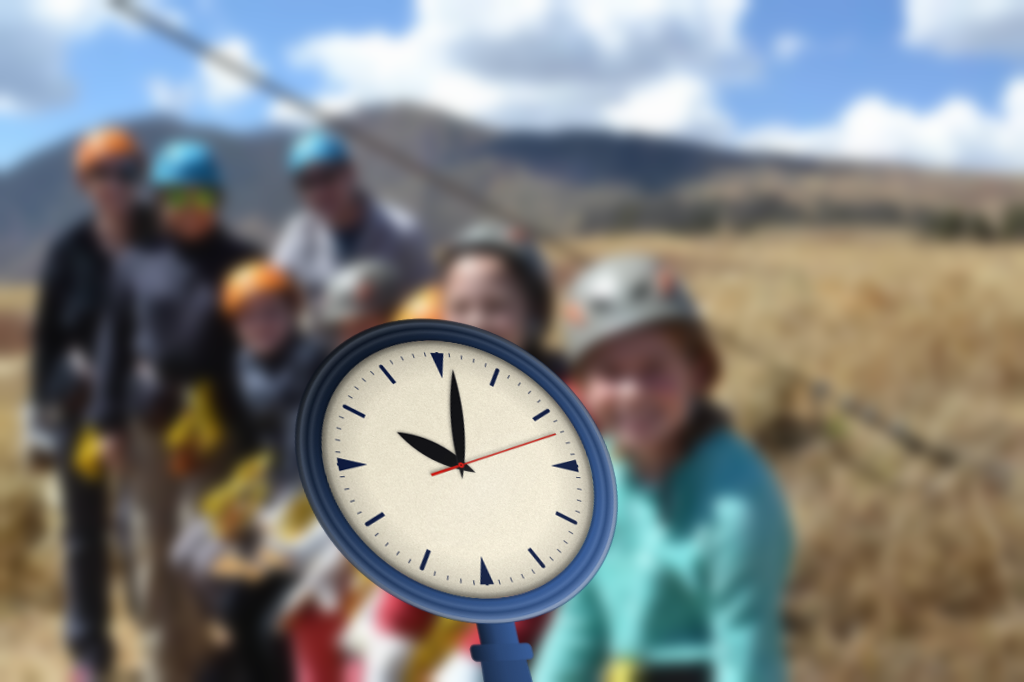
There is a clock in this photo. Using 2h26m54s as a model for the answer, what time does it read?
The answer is 10h01m12s
